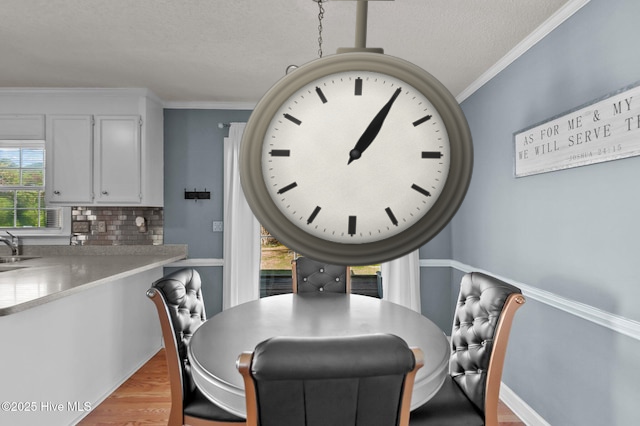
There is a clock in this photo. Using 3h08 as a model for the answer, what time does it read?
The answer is 1h05
